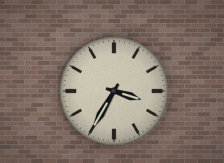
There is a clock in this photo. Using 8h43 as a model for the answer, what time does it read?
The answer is 3h35
